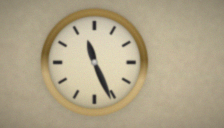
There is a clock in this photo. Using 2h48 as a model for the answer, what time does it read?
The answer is 11h26
